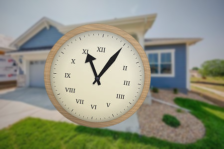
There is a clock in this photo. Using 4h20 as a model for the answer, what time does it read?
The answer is 11h05
